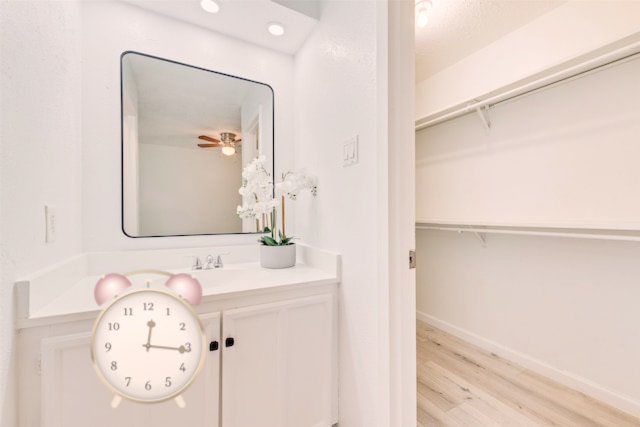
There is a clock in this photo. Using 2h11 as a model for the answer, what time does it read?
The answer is 12h16
